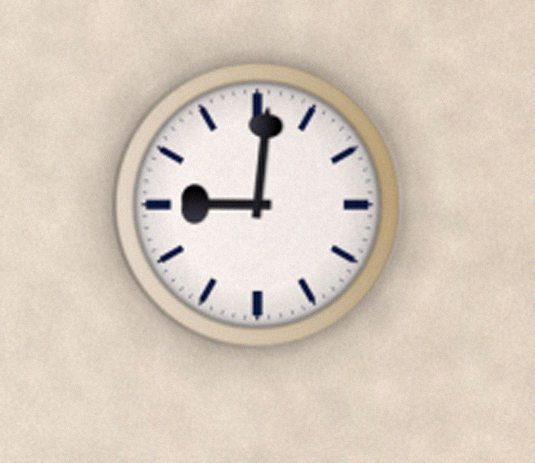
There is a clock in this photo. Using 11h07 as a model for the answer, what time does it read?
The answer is 9h01
